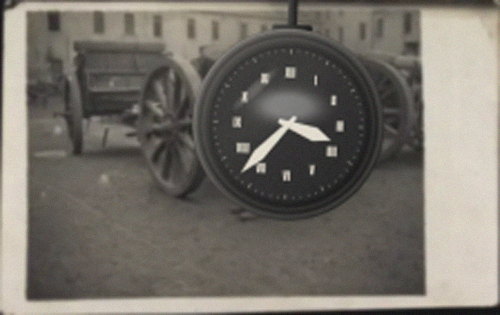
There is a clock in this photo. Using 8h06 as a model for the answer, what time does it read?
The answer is 3h37
